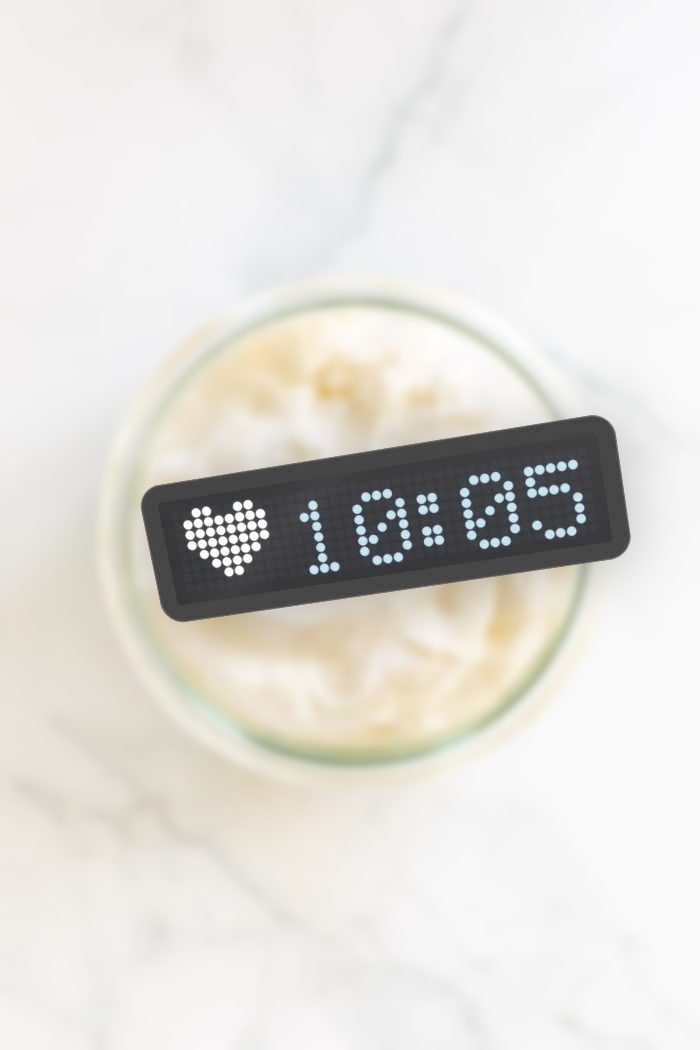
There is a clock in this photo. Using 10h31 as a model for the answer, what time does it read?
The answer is 10h05
